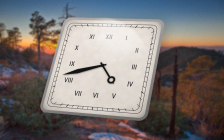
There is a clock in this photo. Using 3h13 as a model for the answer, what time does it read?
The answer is 4h42
